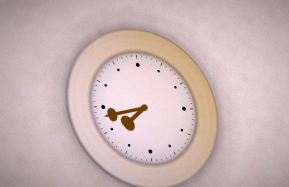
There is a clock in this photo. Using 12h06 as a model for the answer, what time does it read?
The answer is 7h43
